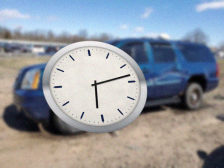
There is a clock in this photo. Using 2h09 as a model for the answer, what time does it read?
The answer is 6h13
